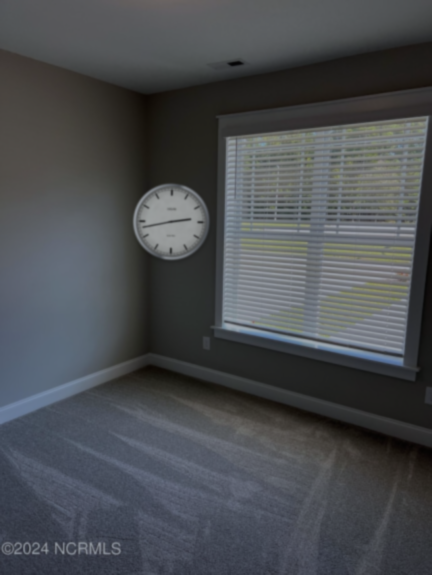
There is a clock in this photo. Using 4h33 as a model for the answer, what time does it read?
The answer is 2h43
